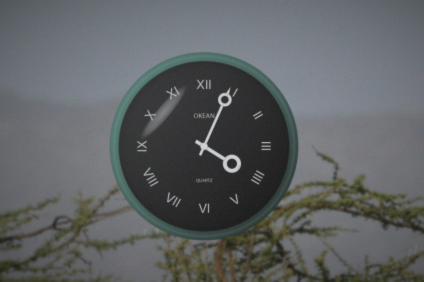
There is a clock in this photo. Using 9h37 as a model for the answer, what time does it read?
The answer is 4h04
